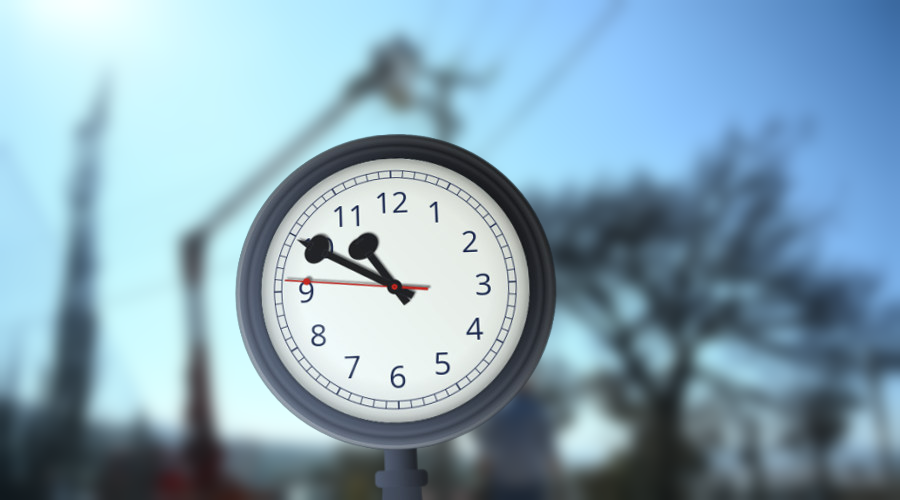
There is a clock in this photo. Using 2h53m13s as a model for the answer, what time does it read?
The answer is 10h49m46s
